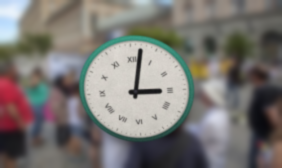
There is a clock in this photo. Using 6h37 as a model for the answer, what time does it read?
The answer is 3h02
